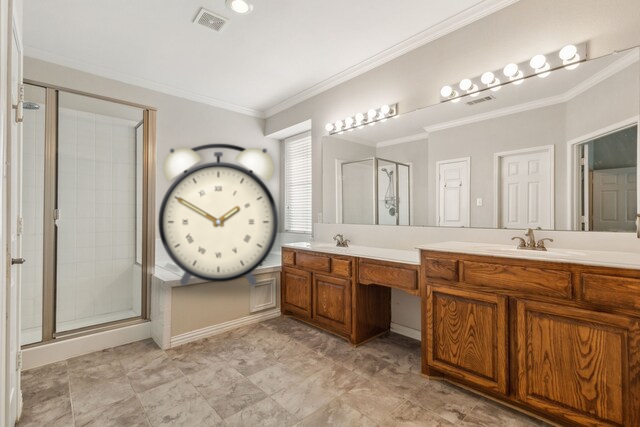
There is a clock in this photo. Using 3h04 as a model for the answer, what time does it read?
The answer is 1h50
